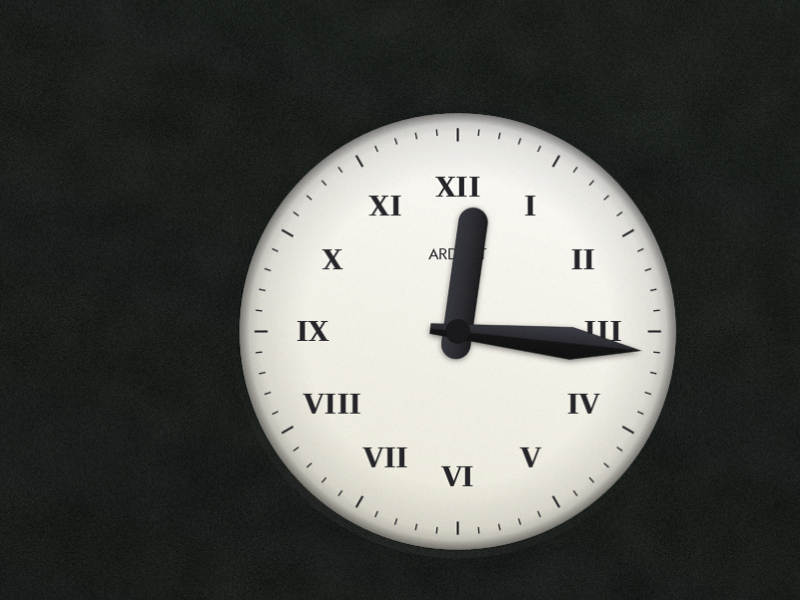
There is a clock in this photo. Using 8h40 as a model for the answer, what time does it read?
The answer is 12h16
